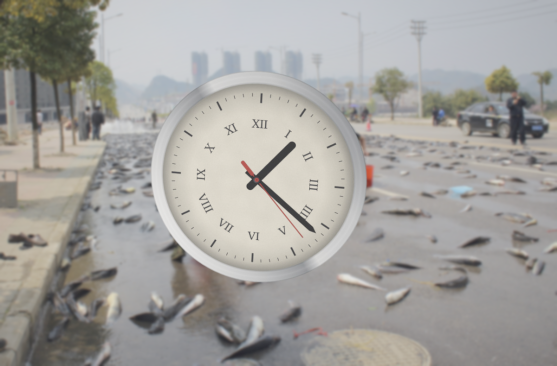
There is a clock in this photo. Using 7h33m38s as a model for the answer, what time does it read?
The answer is 1h21m23s
